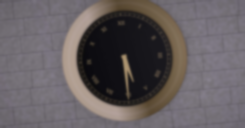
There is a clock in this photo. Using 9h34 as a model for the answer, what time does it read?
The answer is 5h30
